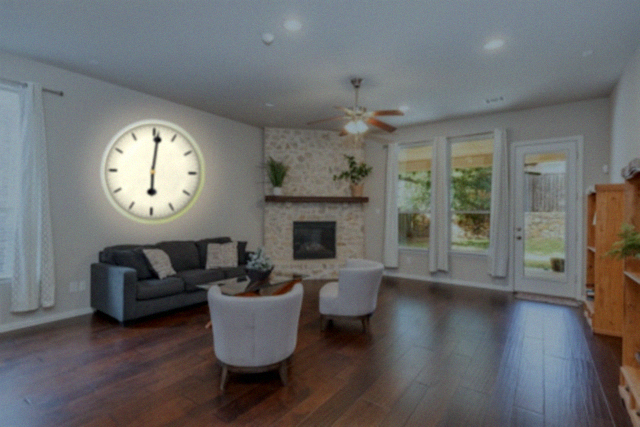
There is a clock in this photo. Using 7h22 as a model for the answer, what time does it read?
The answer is 6h01
